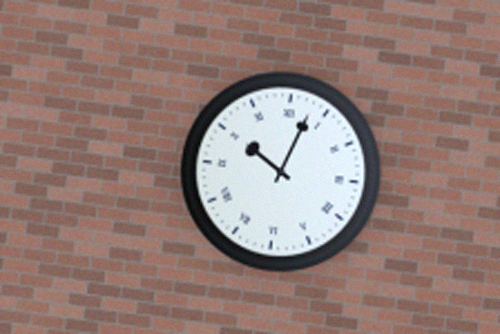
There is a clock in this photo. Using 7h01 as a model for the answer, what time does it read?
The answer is 10h03
